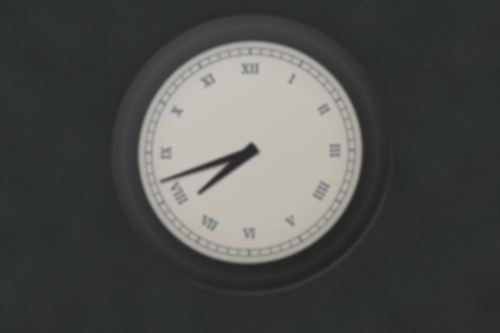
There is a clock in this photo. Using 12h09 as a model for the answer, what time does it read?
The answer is 7h42
